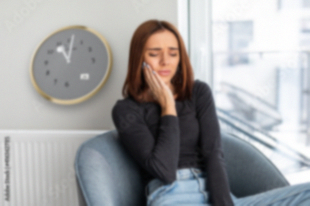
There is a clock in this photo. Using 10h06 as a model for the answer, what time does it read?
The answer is 11h01
